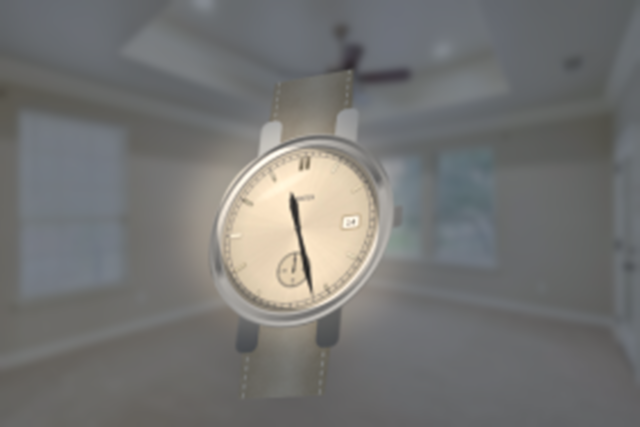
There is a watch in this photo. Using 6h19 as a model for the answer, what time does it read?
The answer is 11h27
